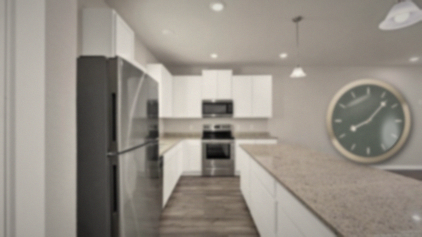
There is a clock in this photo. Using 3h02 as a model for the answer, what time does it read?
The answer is 8h07
